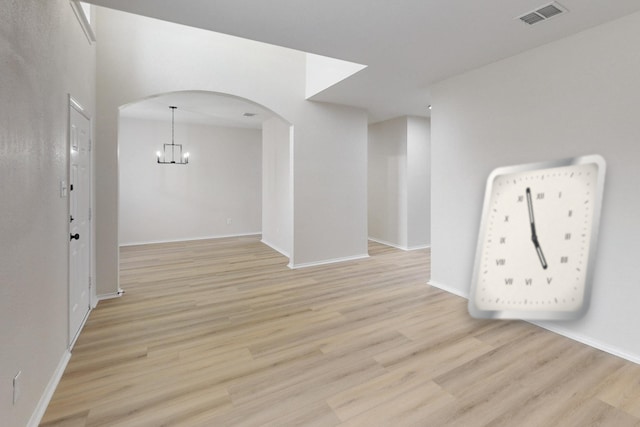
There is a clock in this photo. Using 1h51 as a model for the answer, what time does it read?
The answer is 4h57
